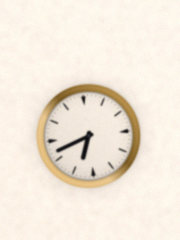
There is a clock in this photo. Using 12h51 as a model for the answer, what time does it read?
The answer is 6h42
